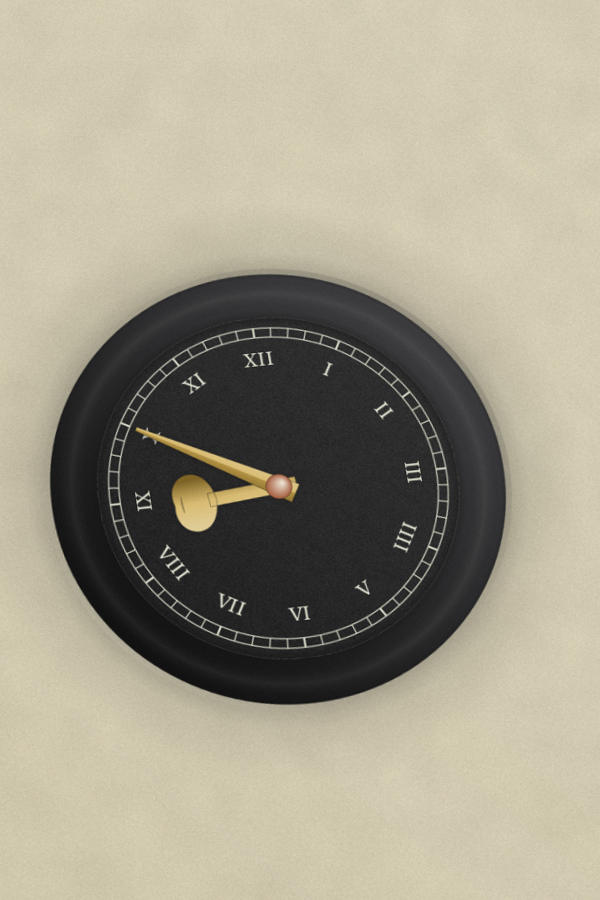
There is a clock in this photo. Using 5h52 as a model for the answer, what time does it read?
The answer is 8h50
